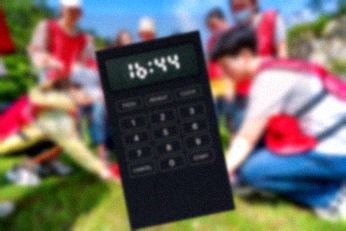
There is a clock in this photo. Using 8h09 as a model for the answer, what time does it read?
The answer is 16h44
